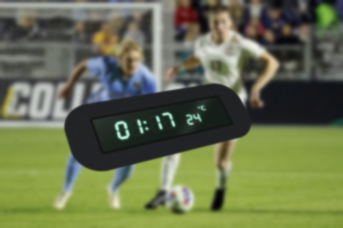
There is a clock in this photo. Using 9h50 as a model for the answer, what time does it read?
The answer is 1h17
